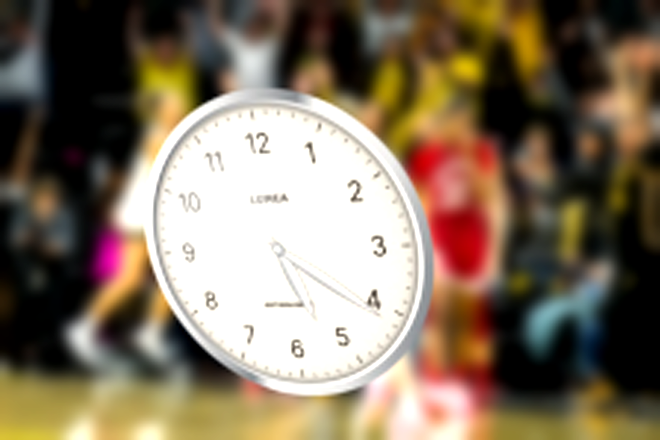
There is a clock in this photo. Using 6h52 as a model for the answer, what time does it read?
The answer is 5h21
